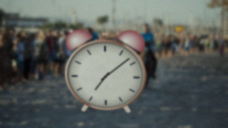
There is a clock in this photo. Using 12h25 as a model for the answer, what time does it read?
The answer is 7h08
